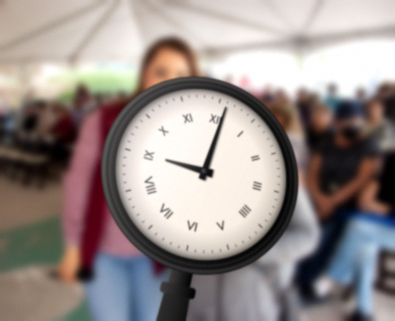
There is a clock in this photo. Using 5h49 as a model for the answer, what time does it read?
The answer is 9h01
